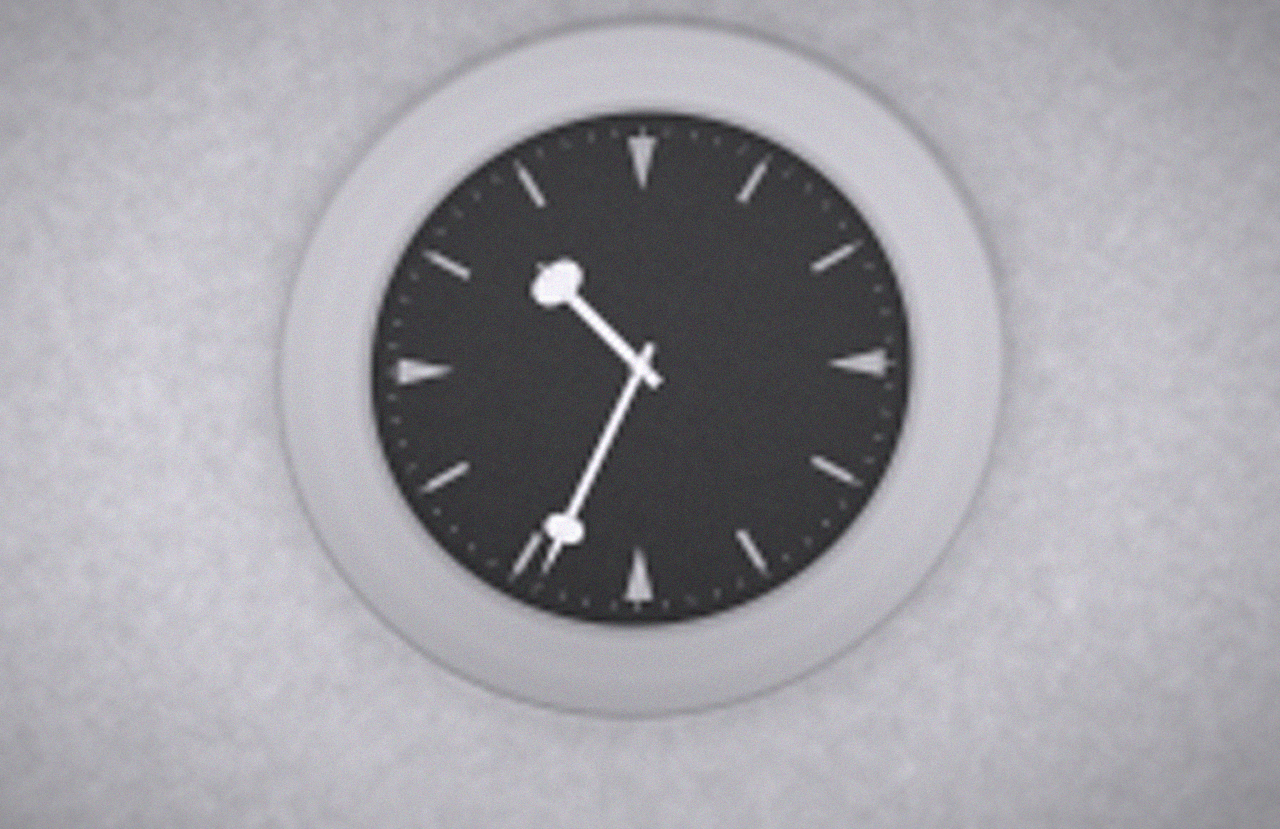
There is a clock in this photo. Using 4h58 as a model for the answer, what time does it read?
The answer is 10h34
